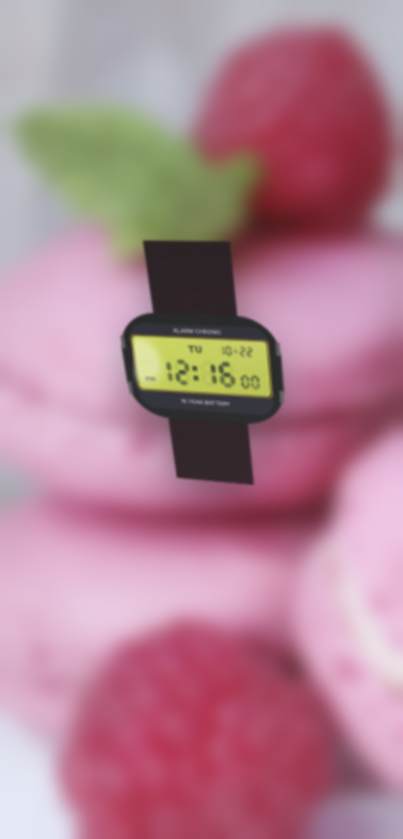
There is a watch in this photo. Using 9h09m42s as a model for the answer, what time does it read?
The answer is 12h16m00s
